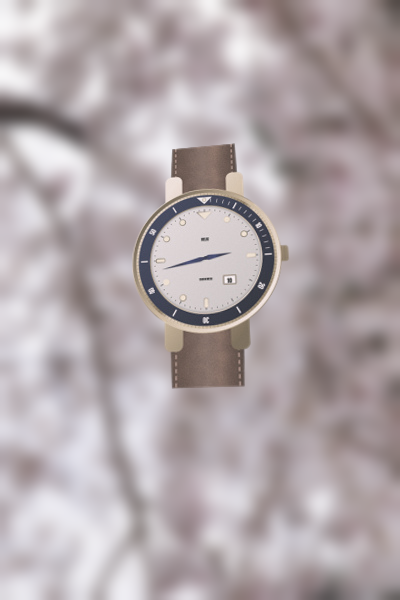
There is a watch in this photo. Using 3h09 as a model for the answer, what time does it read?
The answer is 2h43
